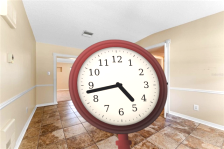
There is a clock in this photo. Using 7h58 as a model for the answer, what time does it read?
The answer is 4h43
